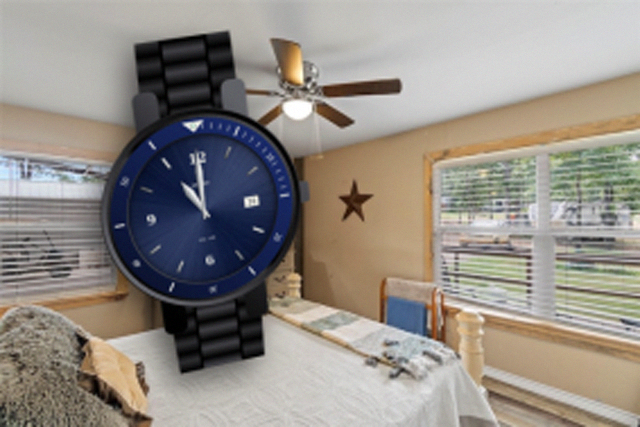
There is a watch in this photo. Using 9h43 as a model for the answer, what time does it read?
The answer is 11h00
